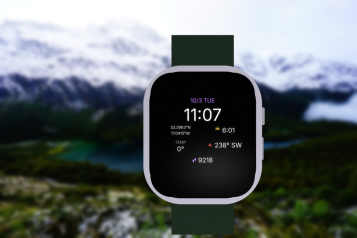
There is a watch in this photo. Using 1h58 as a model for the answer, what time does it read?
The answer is 11h07
